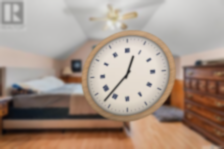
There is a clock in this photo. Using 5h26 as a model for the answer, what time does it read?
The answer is 12h37
